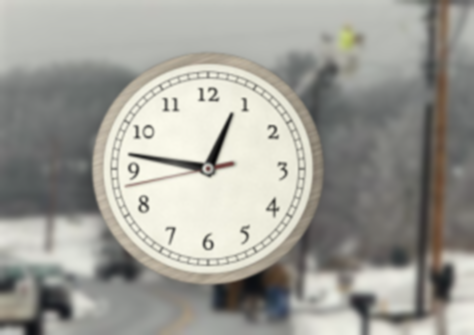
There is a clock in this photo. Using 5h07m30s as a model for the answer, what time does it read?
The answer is 12h46m43s
